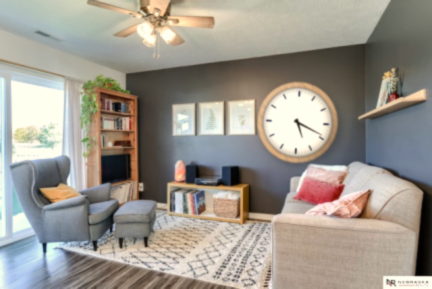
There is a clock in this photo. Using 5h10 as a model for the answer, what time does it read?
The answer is 5h19
